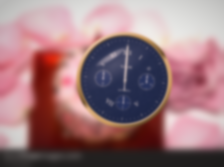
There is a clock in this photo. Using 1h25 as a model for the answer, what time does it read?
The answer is 12h00
